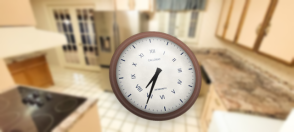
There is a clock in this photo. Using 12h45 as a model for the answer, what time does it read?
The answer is 7h35
